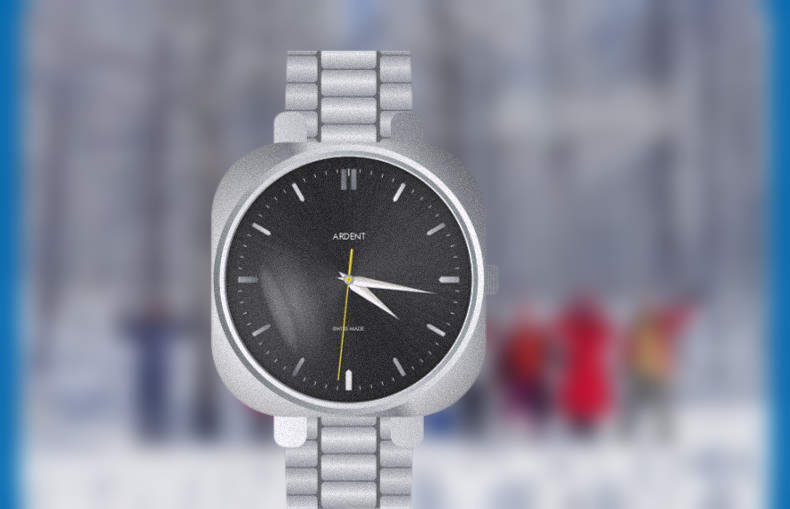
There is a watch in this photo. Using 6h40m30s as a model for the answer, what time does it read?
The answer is 4h16m31s
